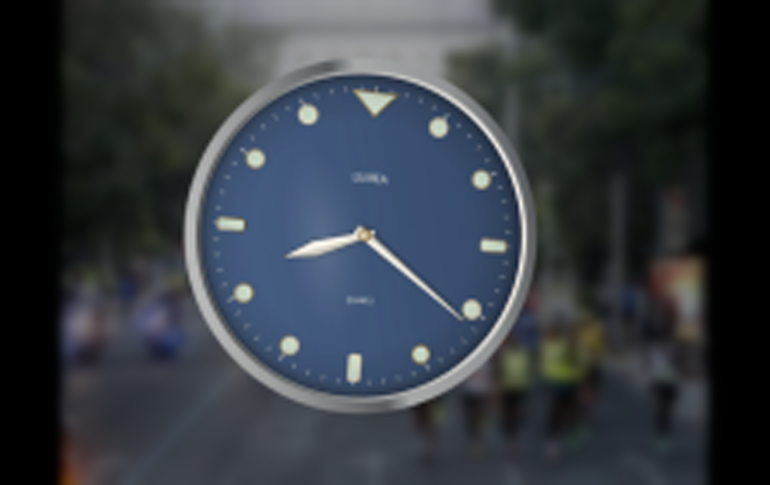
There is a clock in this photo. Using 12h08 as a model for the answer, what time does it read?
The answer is 8h21
